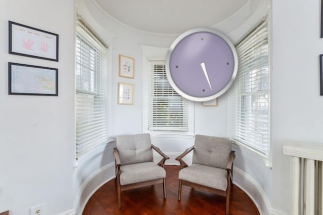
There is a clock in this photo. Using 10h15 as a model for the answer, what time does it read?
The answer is 5h27
